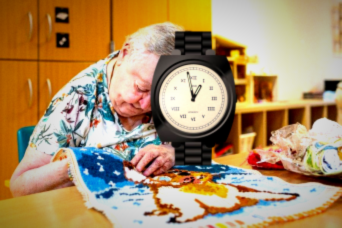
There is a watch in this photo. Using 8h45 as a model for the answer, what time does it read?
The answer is 12h58
